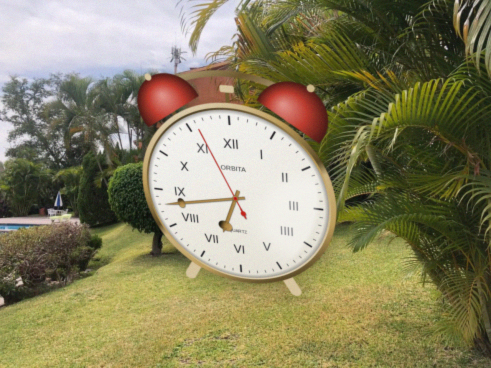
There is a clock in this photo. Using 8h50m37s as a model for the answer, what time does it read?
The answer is 6h42m56s
